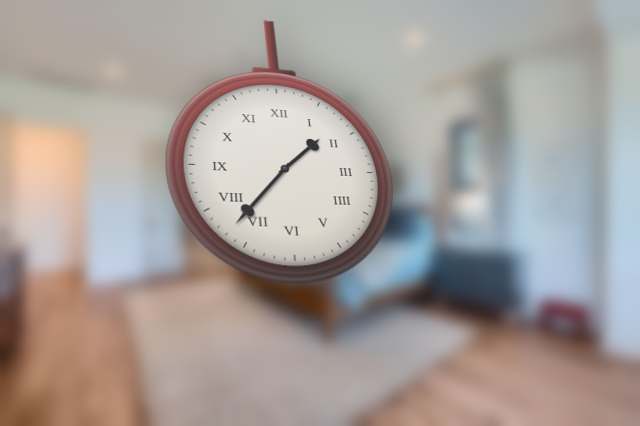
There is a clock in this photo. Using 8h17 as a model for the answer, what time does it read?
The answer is 1h37
